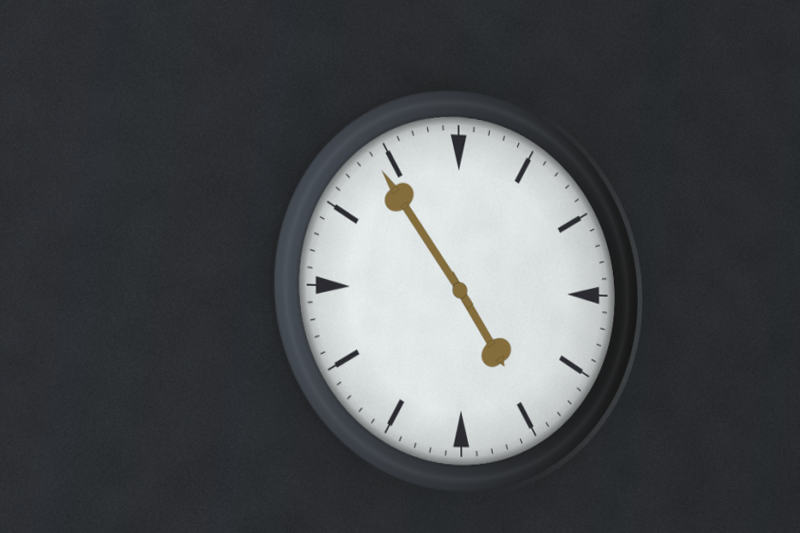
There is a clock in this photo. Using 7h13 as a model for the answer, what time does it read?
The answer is 4h54
